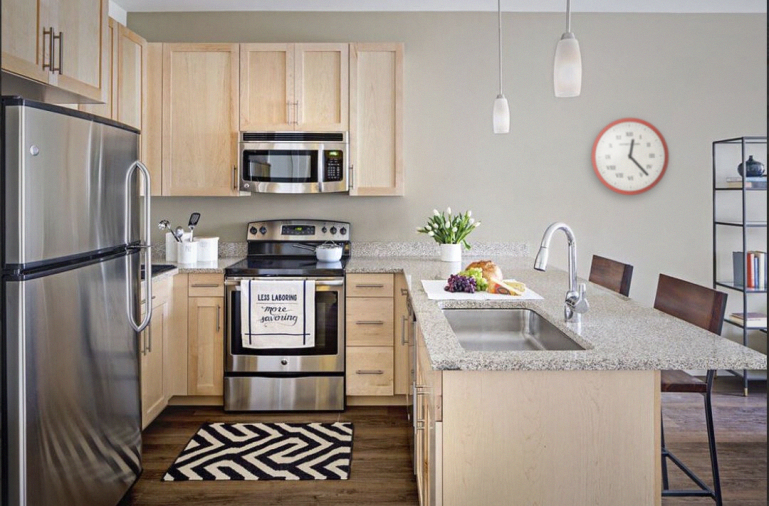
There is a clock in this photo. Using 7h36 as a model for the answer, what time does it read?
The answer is 12h23
